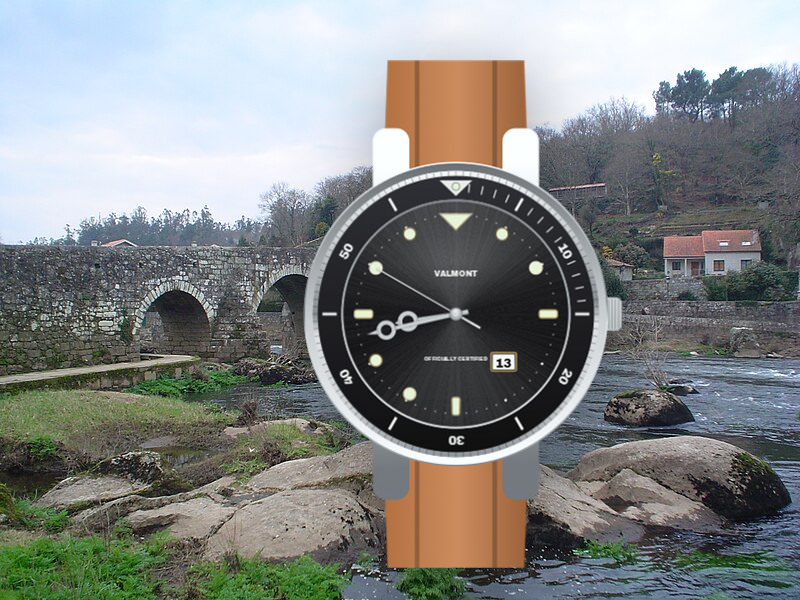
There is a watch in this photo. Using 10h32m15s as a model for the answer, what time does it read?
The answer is 8h42m50s
